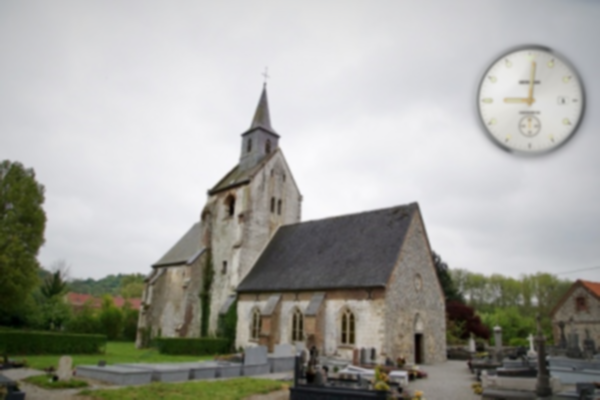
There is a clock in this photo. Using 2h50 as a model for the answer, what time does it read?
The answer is 9h01
